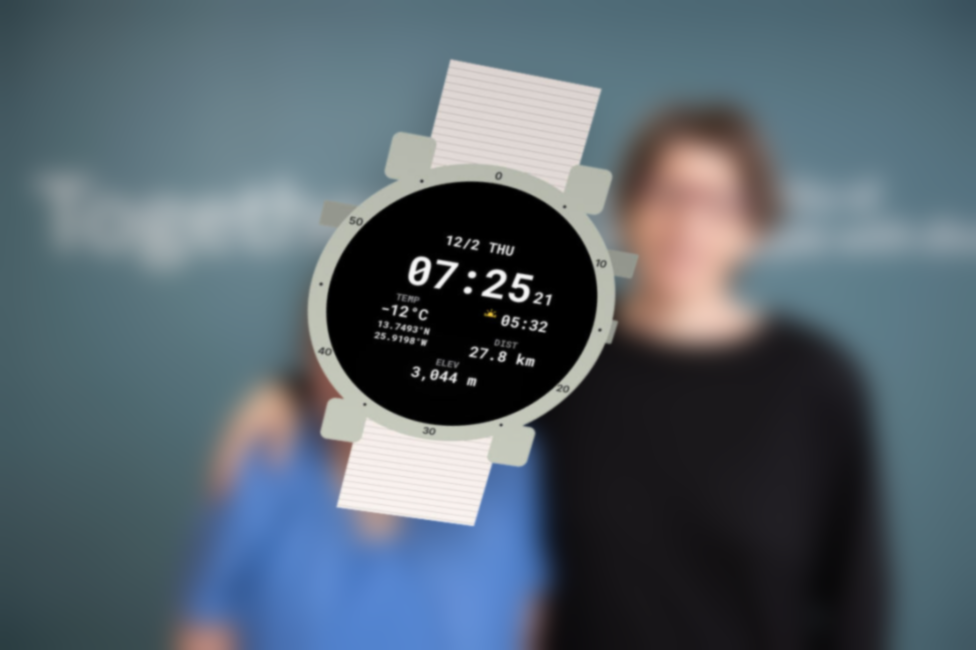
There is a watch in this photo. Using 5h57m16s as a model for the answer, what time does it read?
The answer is 7h25m21s
